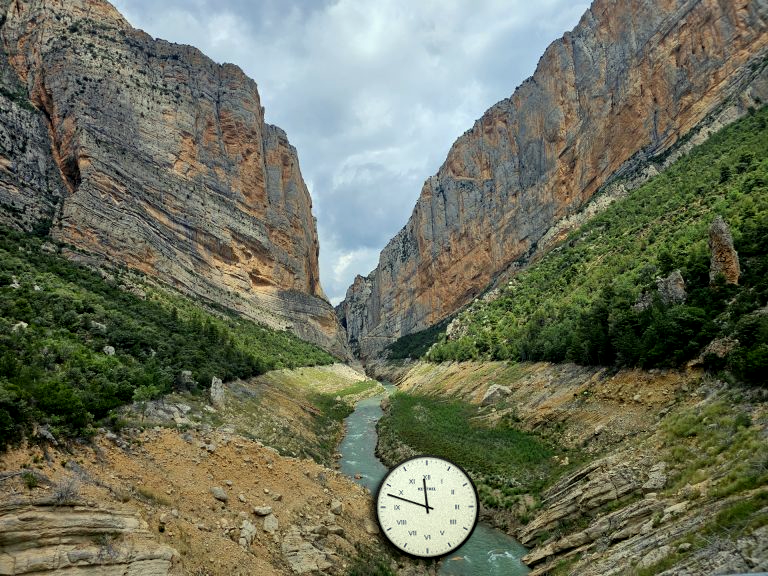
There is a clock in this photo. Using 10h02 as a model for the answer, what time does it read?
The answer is 11h48
